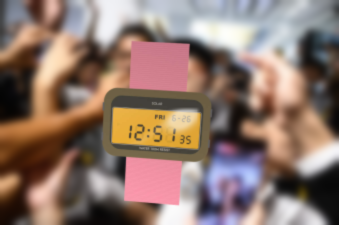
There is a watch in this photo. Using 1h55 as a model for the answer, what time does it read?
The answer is 12h51
